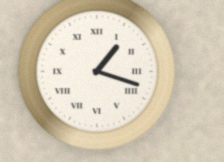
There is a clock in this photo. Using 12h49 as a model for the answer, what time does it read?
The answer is 1h18
